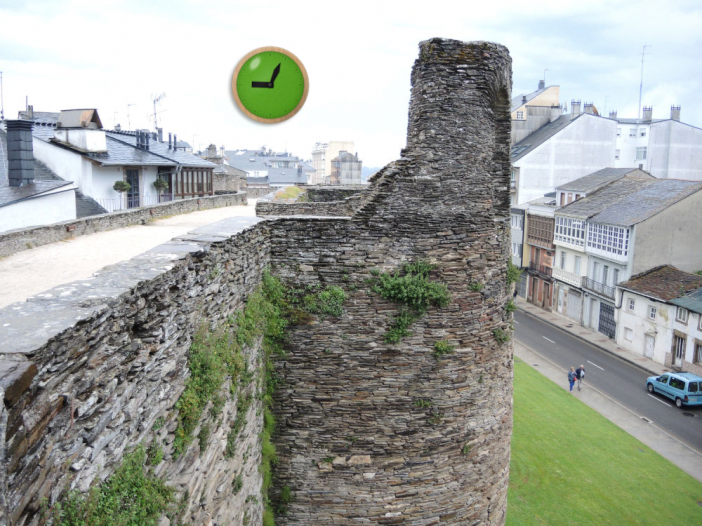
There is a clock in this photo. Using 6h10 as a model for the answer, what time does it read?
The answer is 9h04
